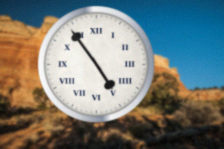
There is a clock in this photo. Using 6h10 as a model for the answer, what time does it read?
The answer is 4h54
